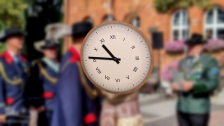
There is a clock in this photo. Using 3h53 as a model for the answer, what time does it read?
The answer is 10h46
